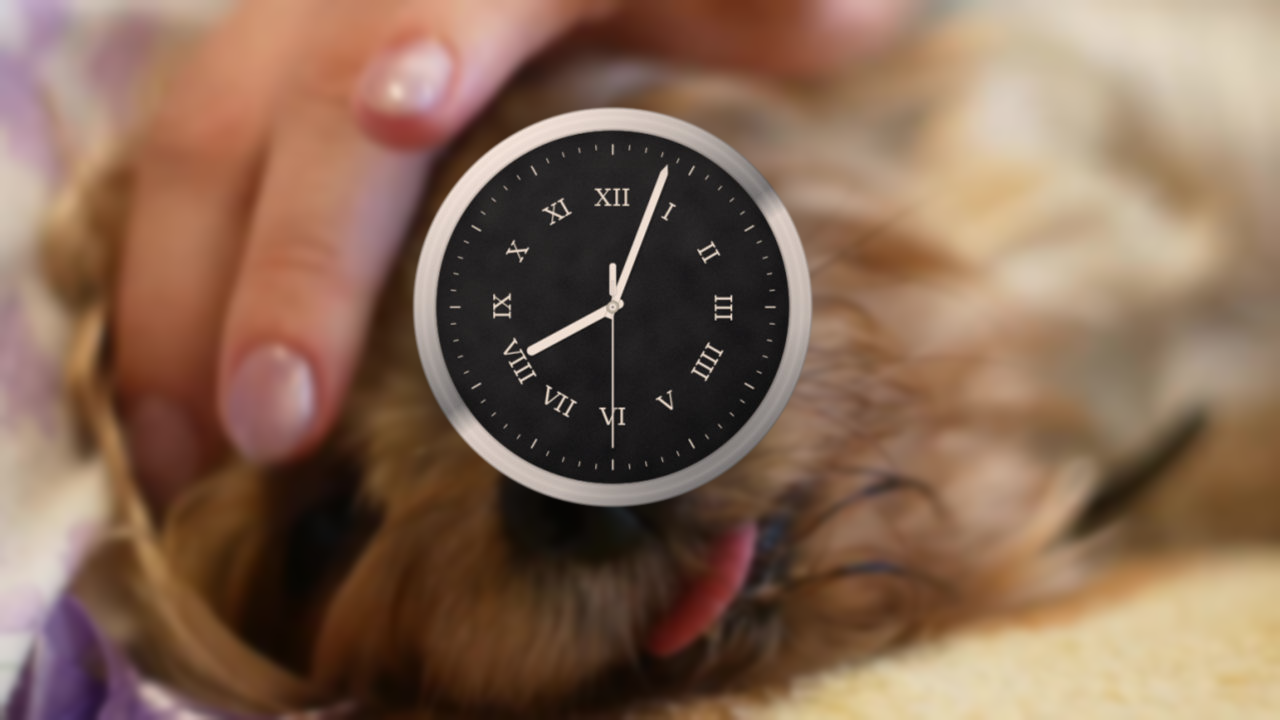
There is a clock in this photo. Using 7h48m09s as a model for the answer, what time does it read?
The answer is 8h03m30s
